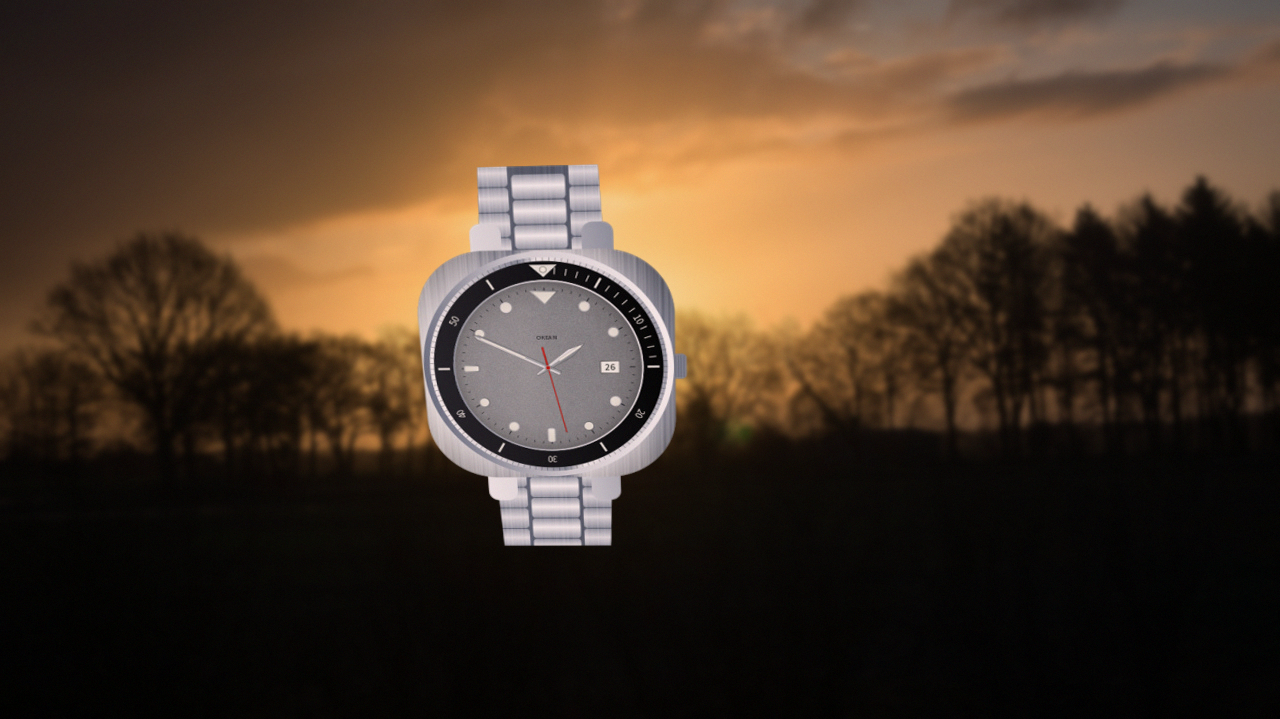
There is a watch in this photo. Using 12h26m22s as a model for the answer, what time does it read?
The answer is 1h49m28s
